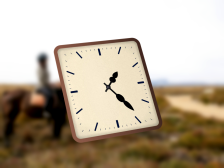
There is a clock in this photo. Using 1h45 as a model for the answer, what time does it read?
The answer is 1h24
